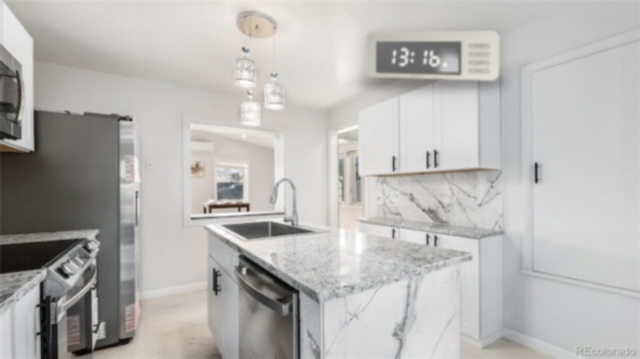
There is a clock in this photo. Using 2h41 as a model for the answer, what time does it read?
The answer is 13h16
